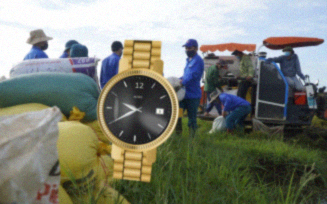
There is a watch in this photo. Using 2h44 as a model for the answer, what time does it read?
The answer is 9h40
